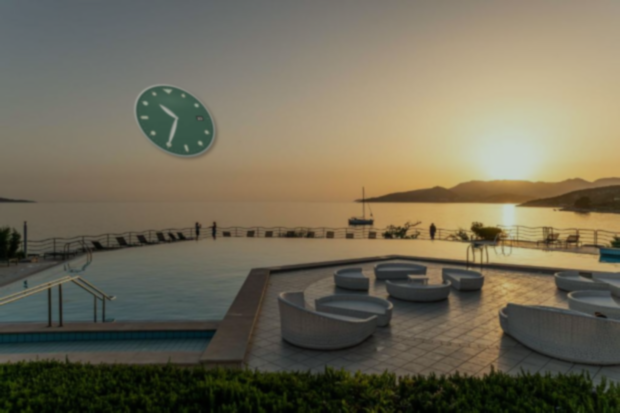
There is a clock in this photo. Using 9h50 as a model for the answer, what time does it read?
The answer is 10h35
